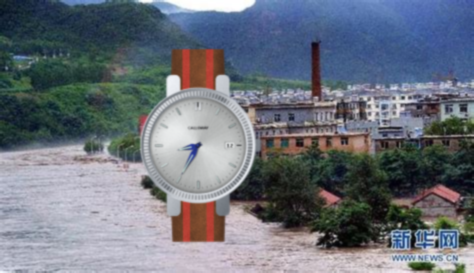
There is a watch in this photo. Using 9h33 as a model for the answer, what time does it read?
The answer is 8h35
